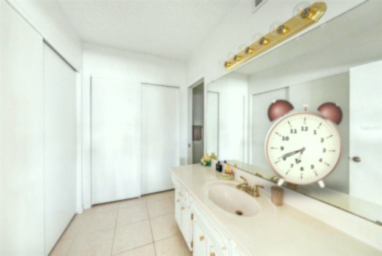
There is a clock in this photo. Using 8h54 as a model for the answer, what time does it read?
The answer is 6h41
